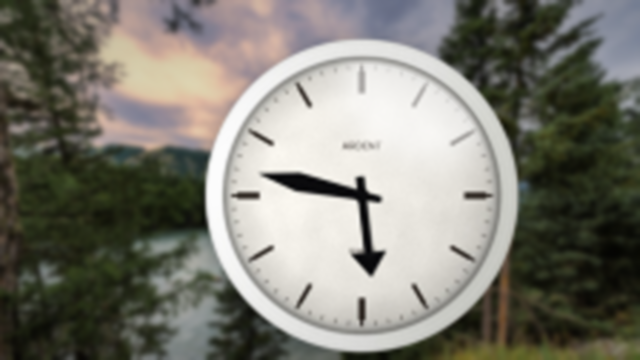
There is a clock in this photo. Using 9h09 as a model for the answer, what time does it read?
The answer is 5h47
